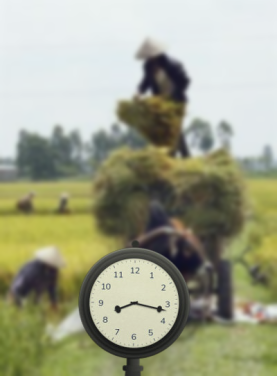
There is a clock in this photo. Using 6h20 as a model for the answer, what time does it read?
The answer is 8h17
